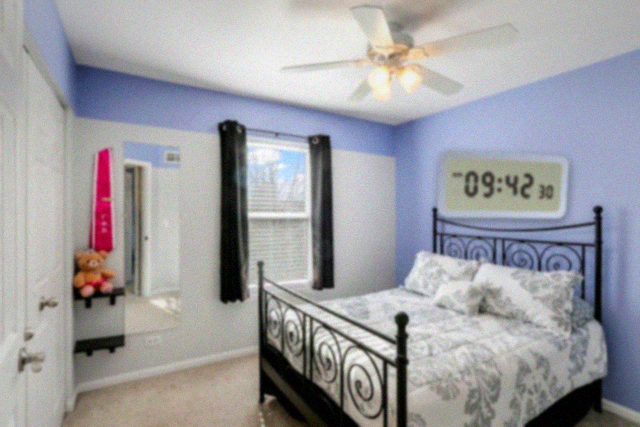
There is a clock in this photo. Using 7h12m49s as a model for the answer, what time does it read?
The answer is 9h42m30s
